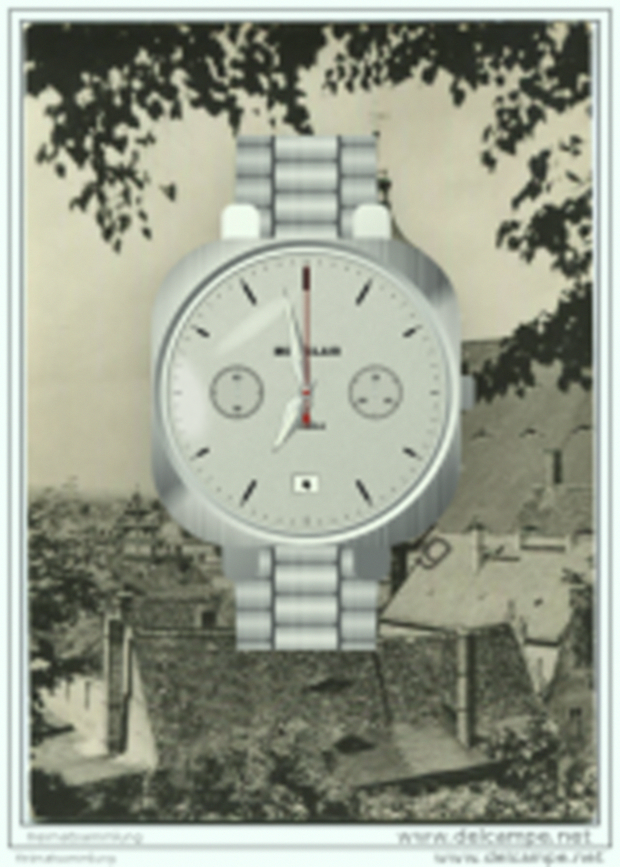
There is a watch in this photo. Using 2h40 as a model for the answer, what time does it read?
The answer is 6h58
